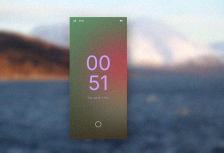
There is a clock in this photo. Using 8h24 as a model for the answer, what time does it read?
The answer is 0h51
